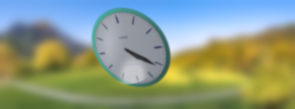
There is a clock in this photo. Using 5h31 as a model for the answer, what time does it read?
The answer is 4h21
